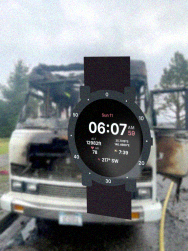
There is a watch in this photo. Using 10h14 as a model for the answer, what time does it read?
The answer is 6h07
